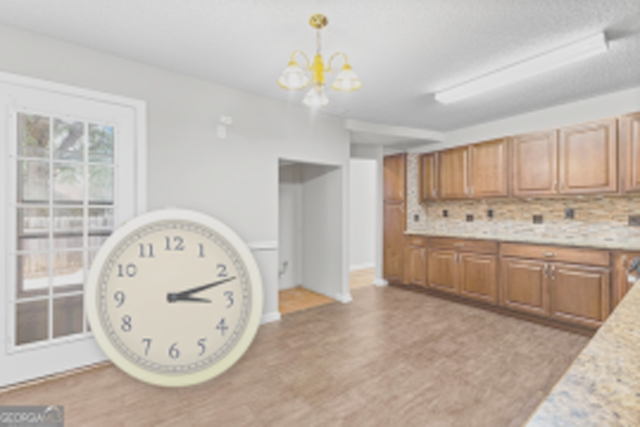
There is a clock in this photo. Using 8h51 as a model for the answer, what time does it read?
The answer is 3h12
